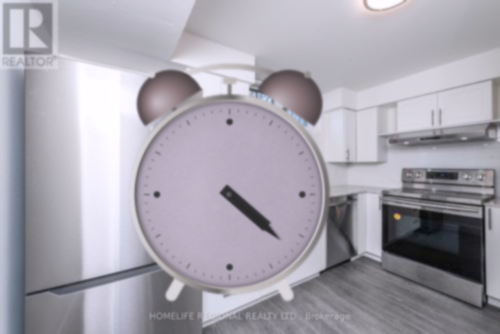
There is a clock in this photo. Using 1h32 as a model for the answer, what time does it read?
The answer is 4h22
